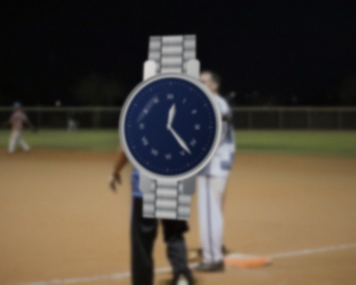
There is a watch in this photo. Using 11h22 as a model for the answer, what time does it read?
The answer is 12h23
